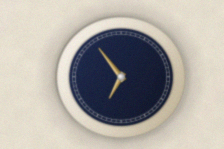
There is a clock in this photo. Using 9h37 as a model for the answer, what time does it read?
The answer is 6h54
